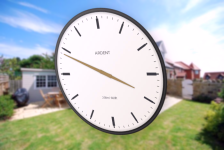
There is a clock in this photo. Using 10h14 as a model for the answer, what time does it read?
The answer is 3h49
